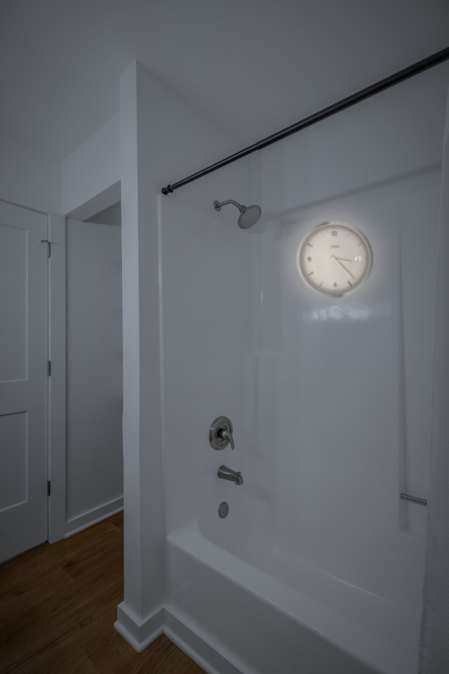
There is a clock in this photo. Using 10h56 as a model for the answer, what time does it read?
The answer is 3h23
